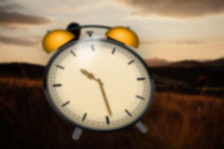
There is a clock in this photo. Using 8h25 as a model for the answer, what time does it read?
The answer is 10h29
